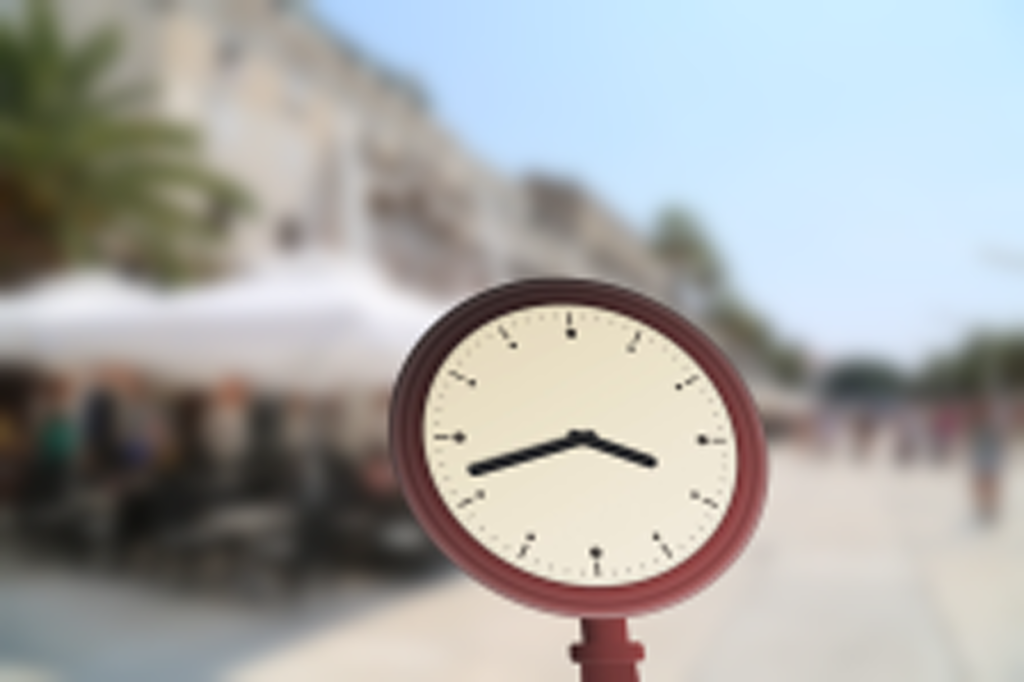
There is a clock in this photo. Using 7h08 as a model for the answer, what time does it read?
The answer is 3h42
